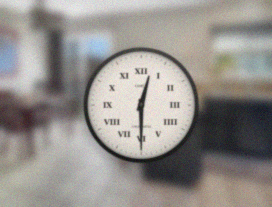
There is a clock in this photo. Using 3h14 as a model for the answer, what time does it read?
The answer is 12h30
